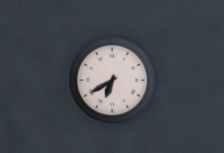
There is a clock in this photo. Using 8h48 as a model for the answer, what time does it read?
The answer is 6h40
